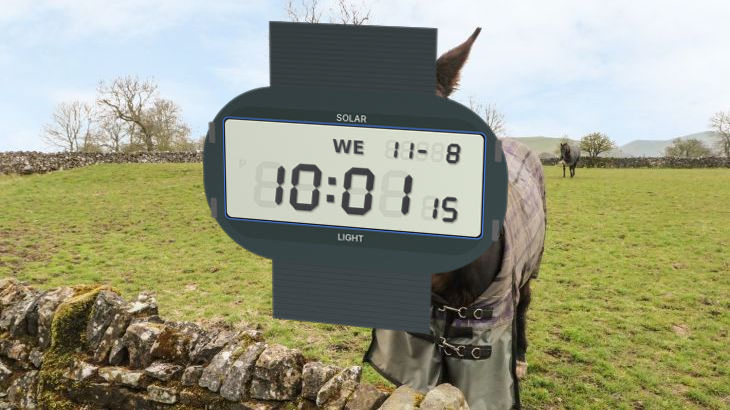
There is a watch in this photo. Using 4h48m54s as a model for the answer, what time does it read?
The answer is 10h01m15s
